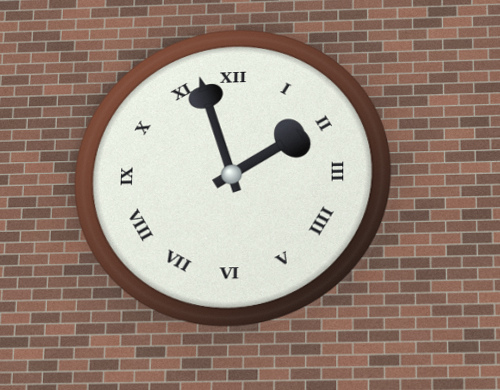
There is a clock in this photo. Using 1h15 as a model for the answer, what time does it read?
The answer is 1h57
